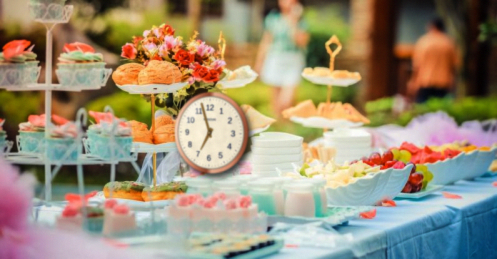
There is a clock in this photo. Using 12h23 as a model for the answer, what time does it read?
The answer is 6h57
